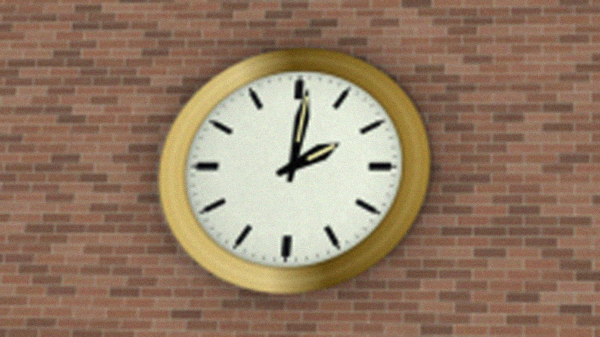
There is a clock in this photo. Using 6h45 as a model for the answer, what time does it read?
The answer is 2h01
